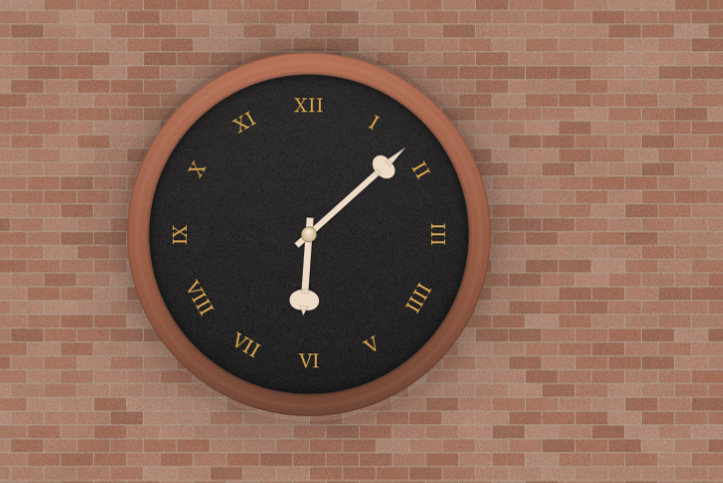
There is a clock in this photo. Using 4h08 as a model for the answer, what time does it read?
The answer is 6h08
